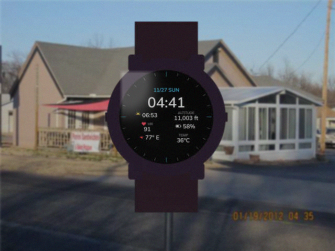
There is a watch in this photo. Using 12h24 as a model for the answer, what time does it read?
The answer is 4h41
